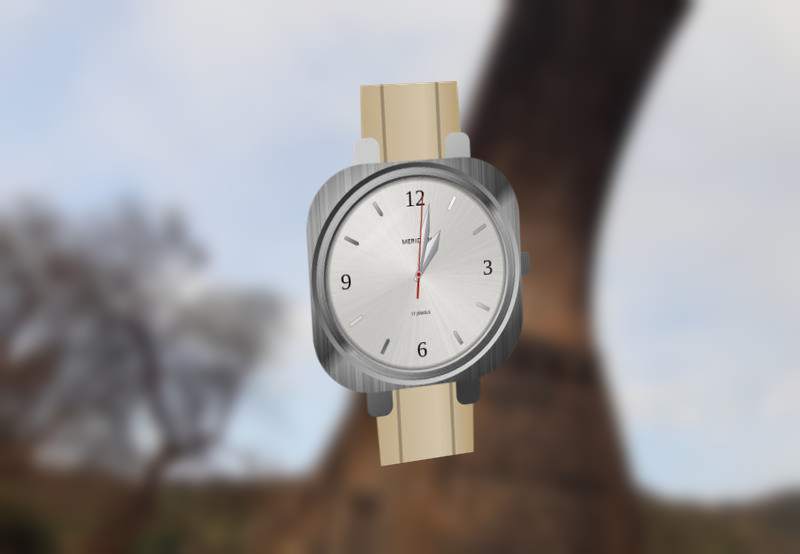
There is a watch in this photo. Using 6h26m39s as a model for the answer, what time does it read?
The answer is 1h02m01s
